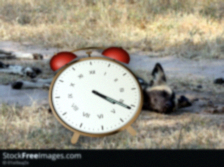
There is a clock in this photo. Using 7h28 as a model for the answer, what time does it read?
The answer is 4h21
